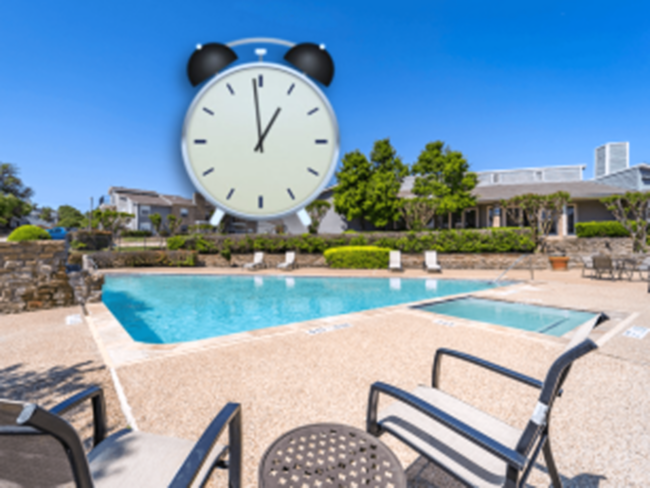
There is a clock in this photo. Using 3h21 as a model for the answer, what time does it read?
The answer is 12h59
